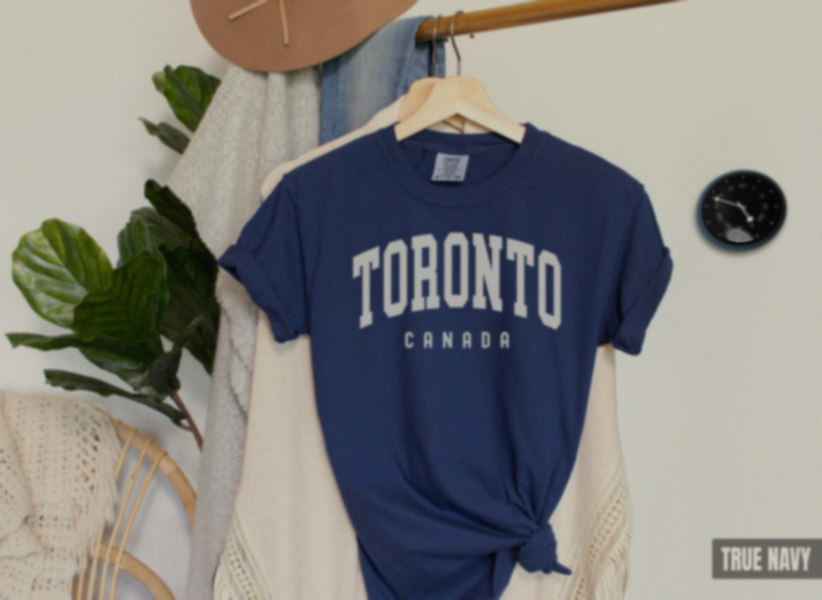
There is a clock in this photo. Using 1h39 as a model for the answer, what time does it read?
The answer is 4h48
